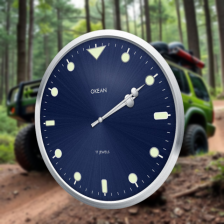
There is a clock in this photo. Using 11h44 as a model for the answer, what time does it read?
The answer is 2h10
